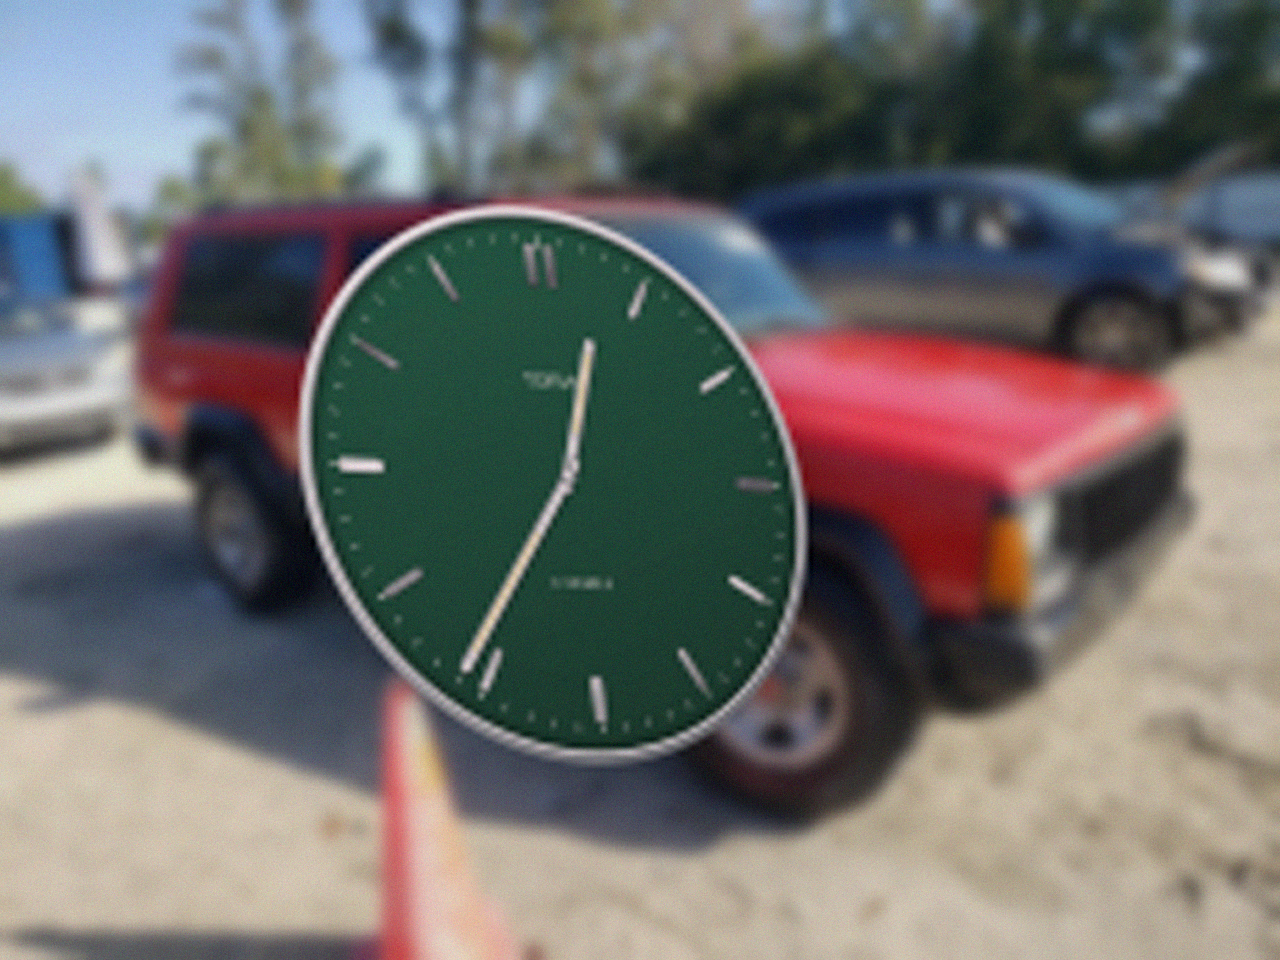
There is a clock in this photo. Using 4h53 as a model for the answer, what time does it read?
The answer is 12h36
